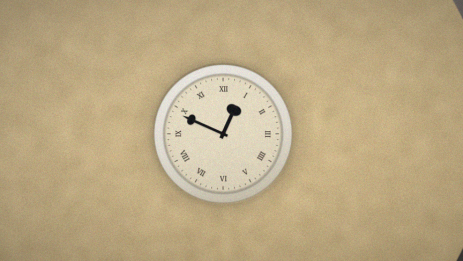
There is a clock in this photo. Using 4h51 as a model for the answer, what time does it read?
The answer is 12h49
